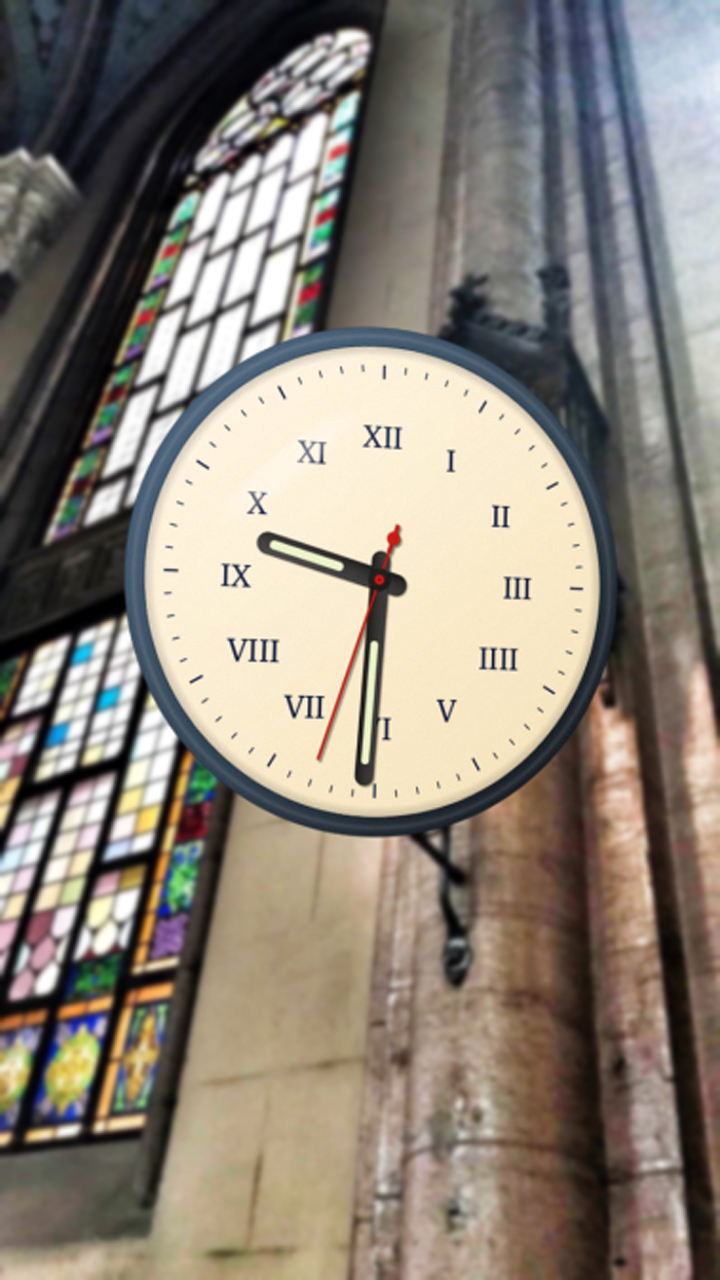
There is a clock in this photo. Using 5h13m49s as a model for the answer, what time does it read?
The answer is 9h30m33s
